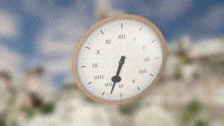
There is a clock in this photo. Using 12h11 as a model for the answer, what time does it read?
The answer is 6h33
